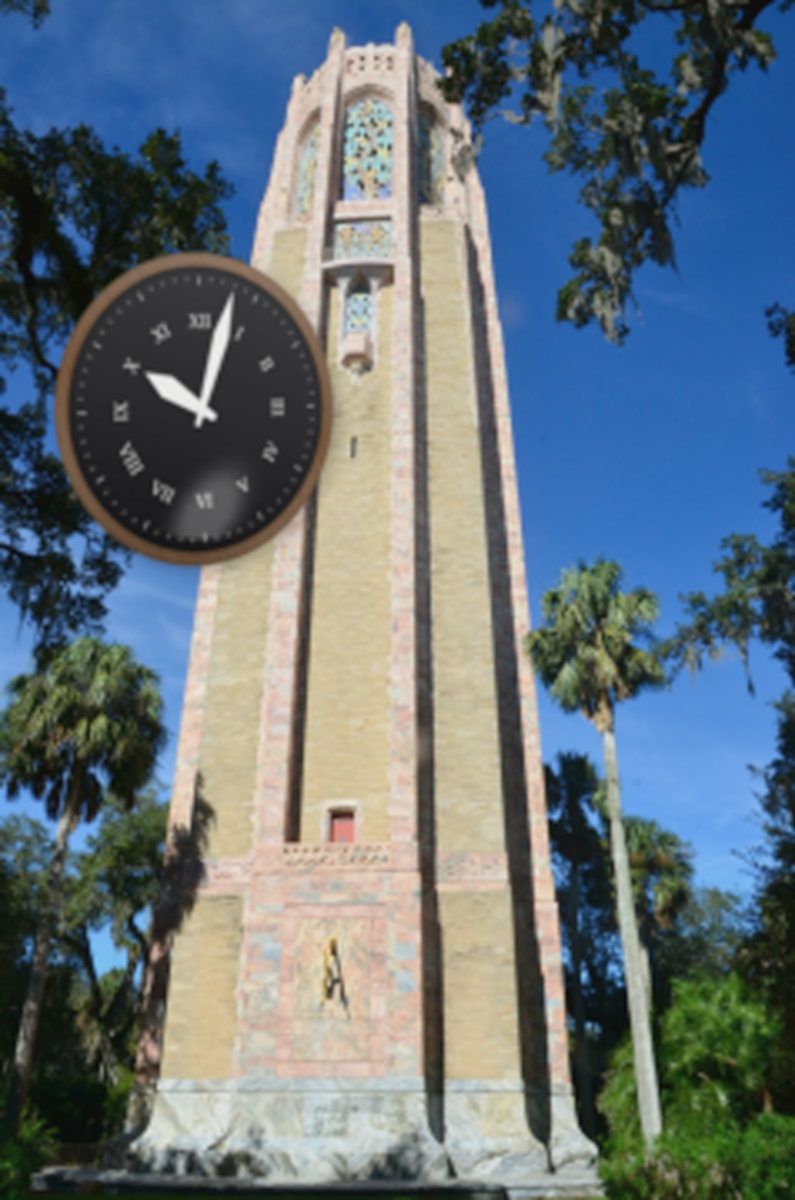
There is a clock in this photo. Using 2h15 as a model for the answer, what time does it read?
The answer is 10h03
